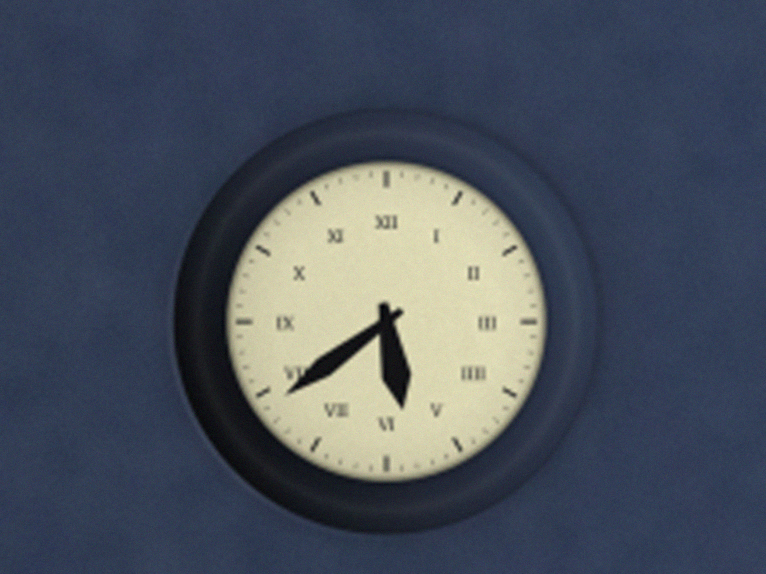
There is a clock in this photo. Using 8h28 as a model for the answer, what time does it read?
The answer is 5h39
